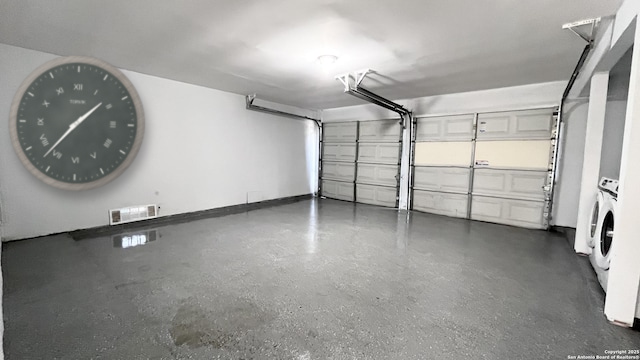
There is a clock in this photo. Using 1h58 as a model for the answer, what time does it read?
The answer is 1h37
